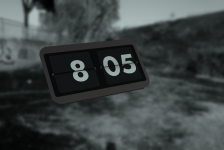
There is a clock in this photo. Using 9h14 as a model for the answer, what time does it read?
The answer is 8h05
